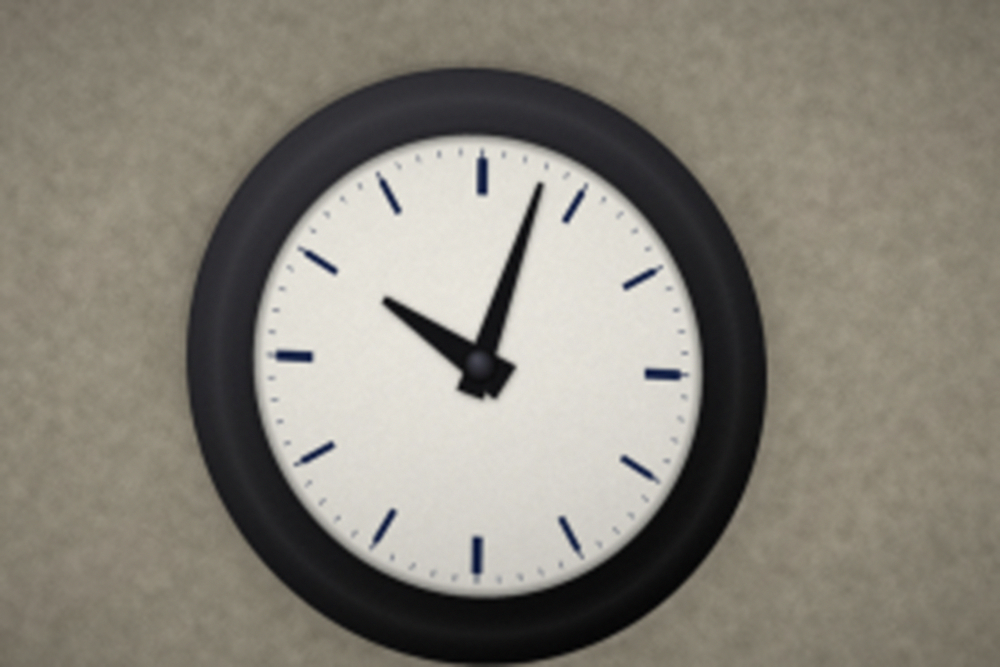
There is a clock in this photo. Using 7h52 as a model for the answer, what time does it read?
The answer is 10h03
